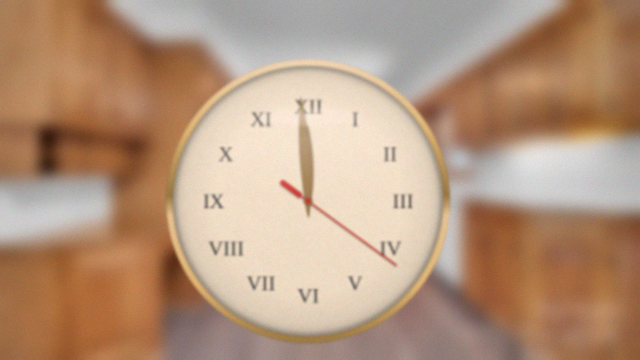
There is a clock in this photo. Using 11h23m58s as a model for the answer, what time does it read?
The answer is 11h59m21s
